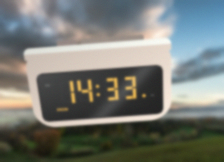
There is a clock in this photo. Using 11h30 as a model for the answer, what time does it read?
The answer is 14h33
